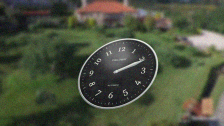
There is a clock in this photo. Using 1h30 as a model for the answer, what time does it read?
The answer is 2h11
